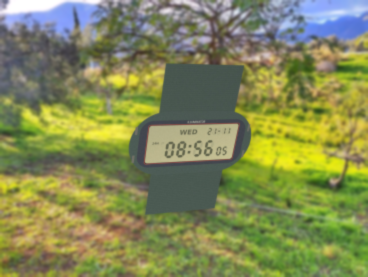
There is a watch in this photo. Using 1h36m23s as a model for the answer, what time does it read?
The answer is 8h56m05s
